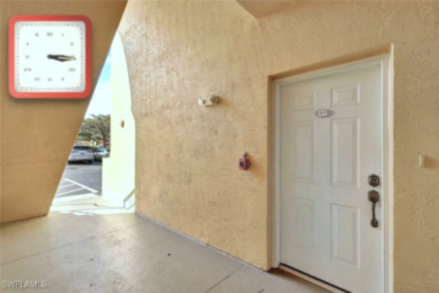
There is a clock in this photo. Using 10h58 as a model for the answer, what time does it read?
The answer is 3h16
